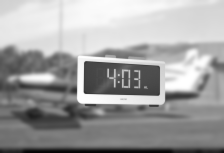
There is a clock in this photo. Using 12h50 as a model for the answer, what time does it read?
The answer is 4h03
